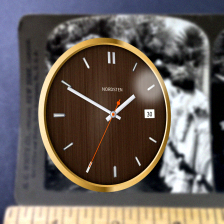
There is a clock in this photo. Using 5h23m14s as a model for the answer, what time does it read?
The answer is 1h49m35s
